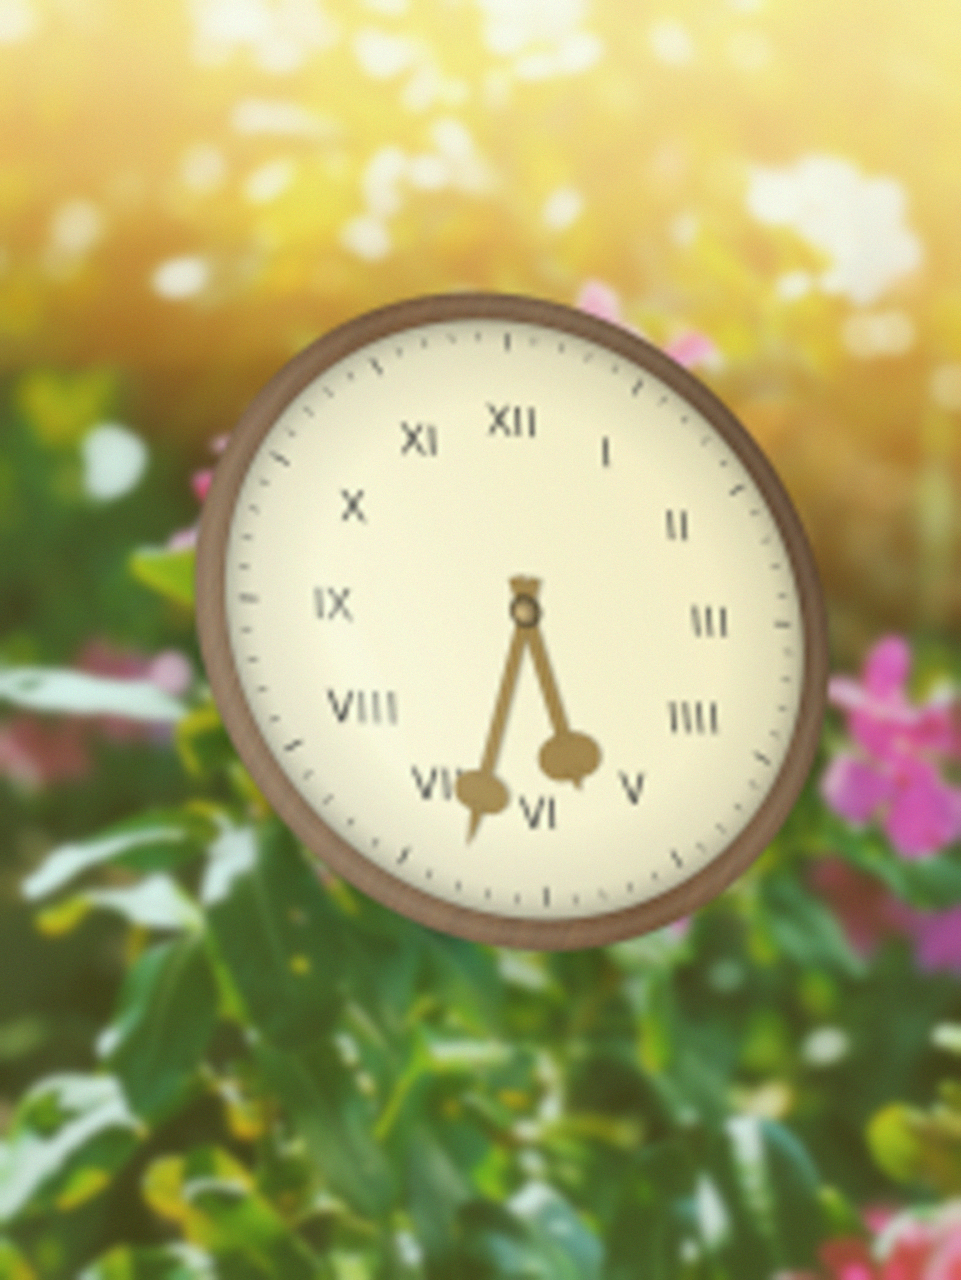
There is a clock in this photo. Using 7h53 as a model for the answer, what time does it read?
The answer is 5h33
